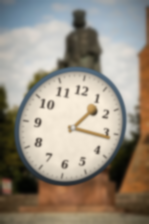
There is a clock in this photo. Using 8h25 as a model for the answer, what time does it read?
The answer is 1h16
